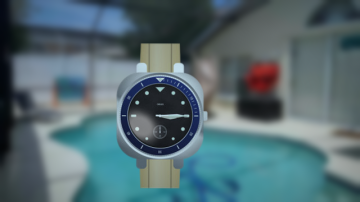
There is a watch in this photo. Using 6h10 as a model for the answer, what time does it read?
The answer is 3h15
